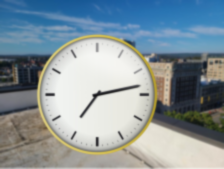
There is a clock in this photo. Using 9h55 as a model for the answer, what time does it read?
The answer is 7h13
